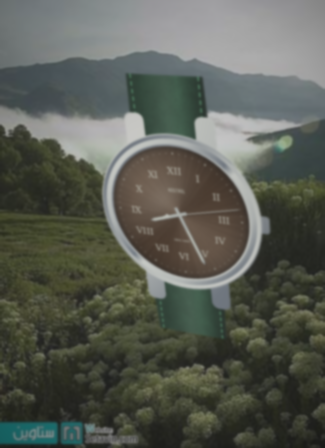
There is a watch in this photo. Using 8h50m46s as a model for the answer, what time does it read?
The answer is 8h26m13s
